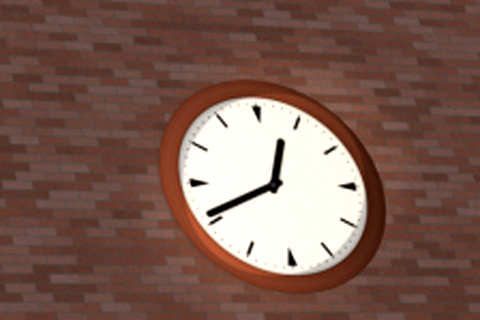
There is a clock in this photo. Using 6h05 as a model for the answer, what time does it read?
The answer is 12h41
